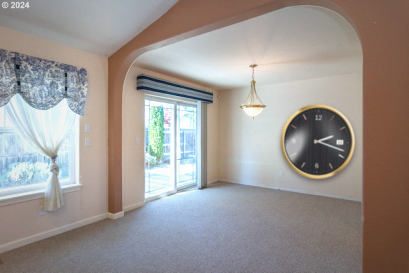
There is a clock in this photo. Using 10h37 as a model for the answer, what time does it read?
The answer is 2h18
